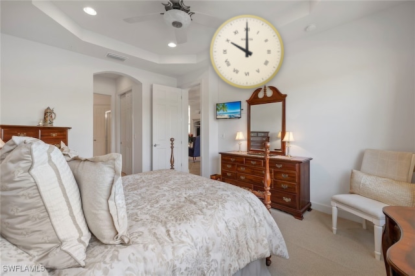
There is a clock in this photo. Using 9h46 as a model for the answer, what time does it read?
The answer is 10h00
